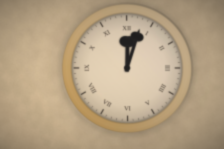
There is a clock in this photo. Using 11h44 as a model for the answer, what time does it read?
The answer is 12h03
